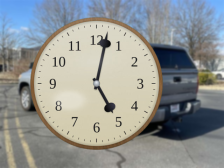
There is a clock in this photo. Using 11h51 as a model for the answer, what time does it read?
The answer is 5h02
